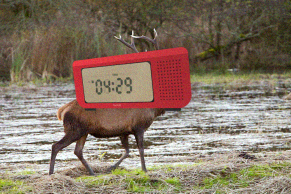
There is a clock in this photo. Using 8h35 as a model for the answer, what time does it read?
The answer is 4h29
